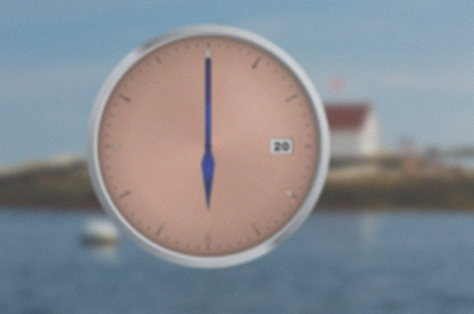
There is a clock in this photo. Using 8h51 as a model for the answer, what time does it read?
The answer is 6h00
